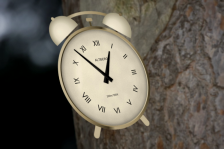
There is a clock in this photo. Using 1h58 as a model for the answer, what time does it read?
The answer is 12h53
